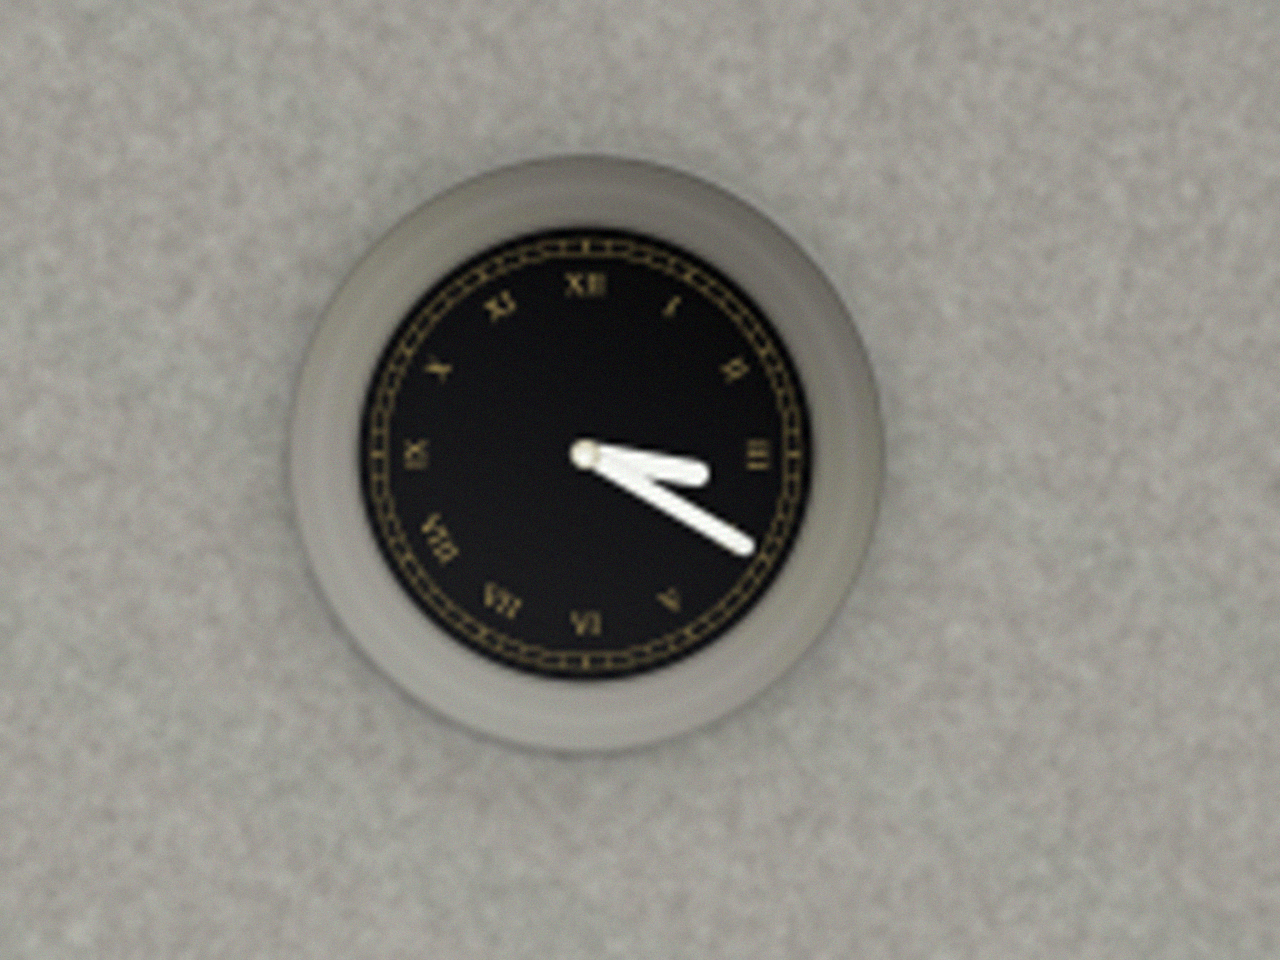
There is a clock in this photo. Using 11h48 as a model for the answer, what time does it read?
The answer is 3h20
